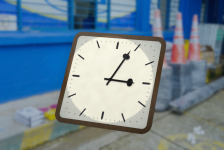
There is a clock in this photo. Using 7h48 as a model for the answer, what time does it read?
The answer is 3h04
